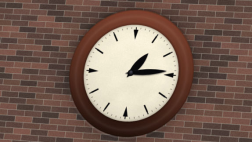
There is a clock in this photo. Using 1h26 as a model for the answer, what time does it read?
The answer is 1h14
